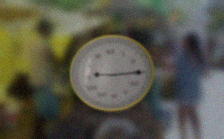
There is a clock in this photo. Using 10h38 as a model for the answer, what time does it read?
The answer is 9h15
